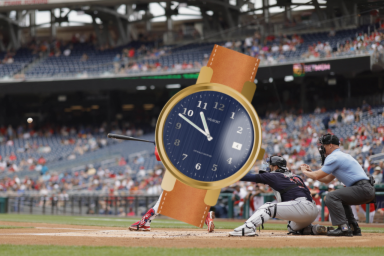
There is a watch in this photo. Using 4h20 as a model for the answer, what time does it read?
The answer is 10h48
